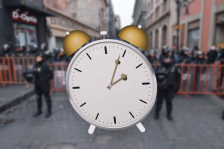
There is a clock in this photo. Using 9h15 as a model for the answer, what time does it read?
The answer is 2h04
